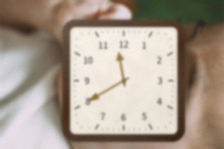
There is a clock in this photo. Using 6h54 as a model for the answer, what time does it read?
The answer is 11h40
